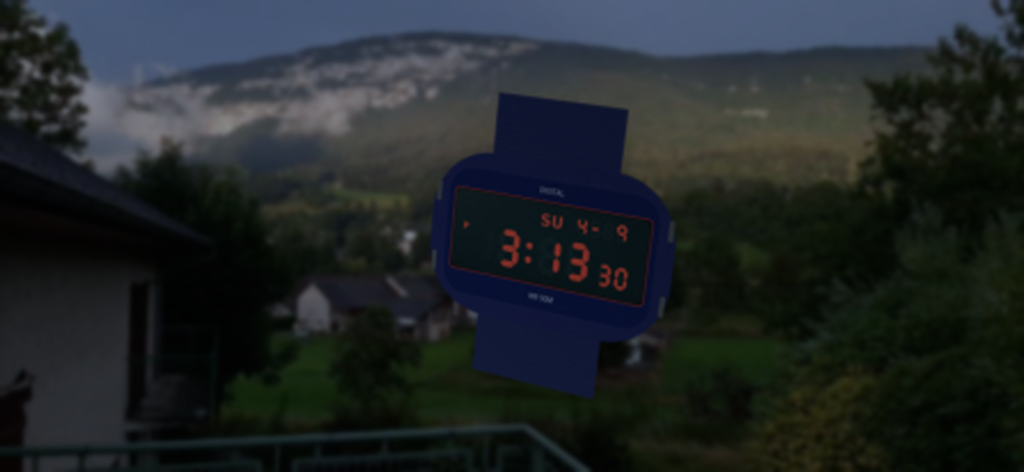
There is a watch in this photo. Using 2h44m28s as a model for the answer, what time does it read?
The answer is 3h13m30s
